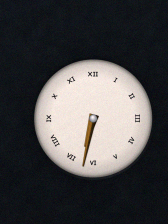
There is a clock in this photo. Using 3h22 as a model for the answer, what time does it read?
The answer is 6h32
